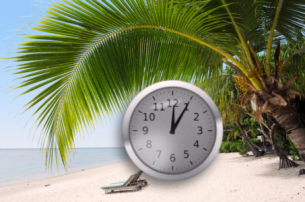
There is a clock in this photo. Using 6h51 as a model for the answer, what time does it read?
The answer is 12h05
